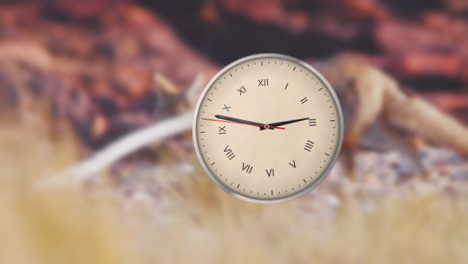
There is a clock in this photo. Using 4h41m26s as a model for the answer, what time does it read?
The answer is 2h47m47s
